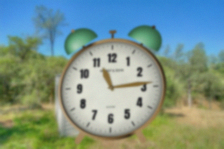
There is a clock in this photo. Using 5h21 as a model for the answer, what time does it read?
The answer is 11h14
